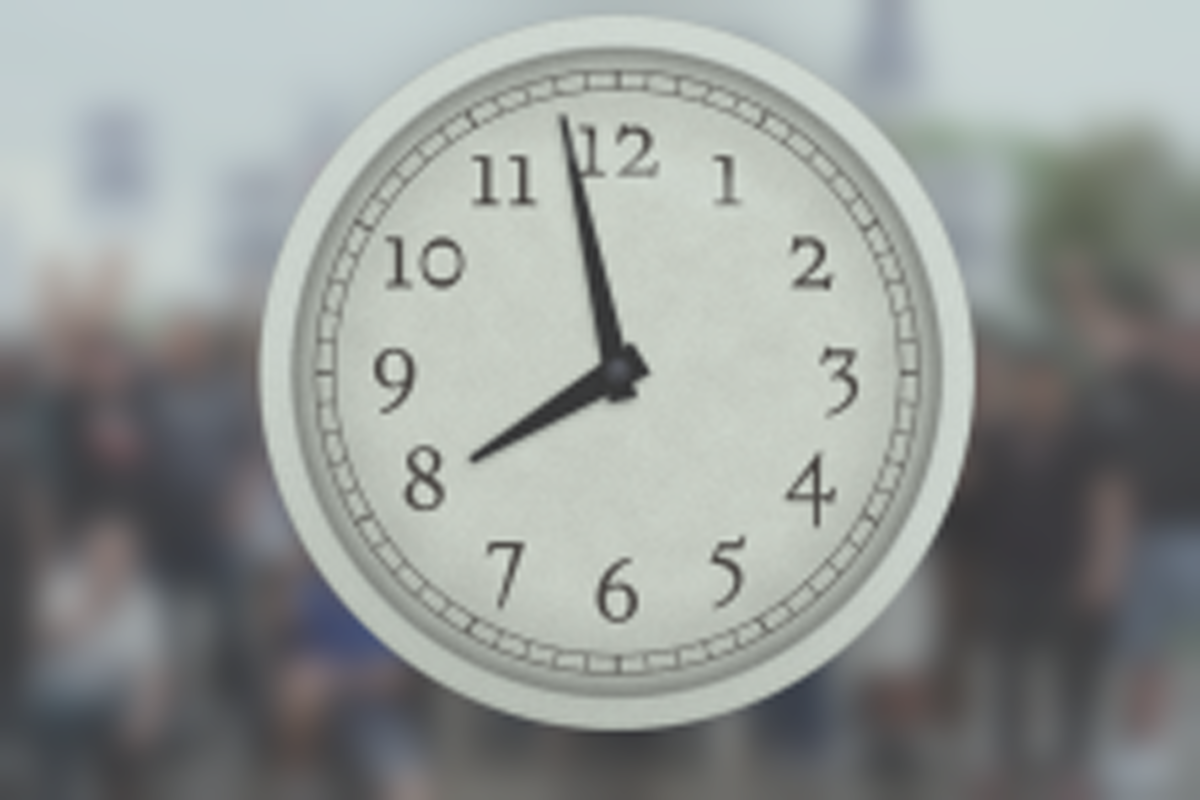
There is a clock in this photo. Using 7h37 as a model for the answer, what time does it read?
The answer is 7h58
